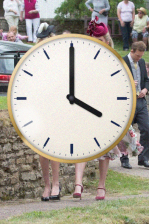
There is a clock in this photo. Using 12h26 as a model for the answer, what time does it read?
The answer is 4h00
